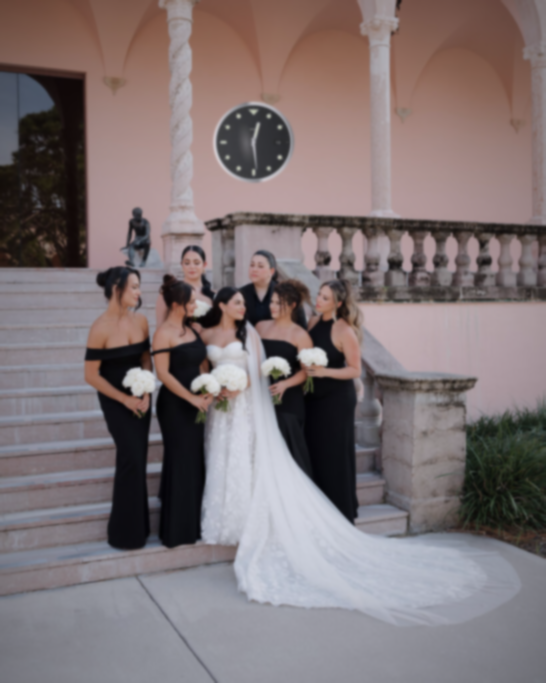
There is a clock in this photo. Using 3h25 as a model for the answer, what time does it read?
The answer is 12h29
